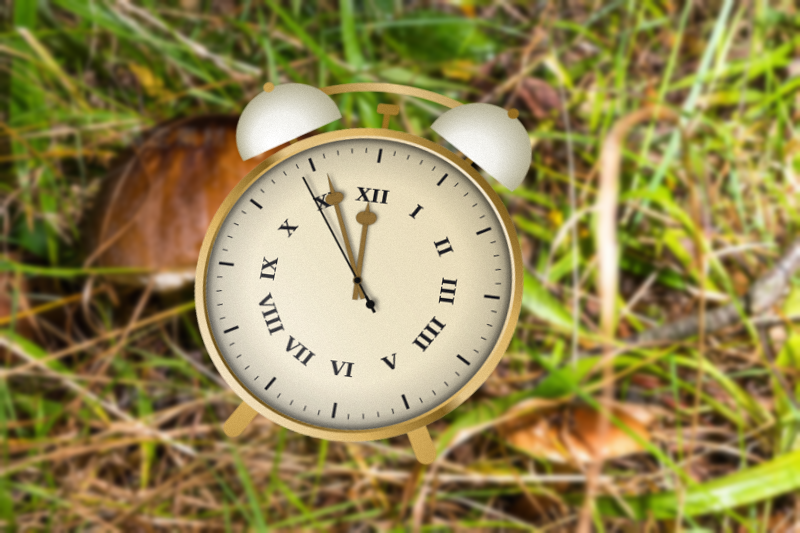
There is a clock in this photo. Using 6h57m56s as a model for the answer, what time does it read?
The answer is 11h55m54s
